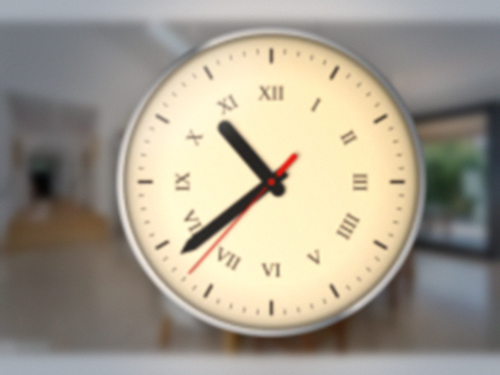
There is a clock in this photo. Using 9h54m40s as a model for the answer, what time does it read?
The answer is 10h38m37s
